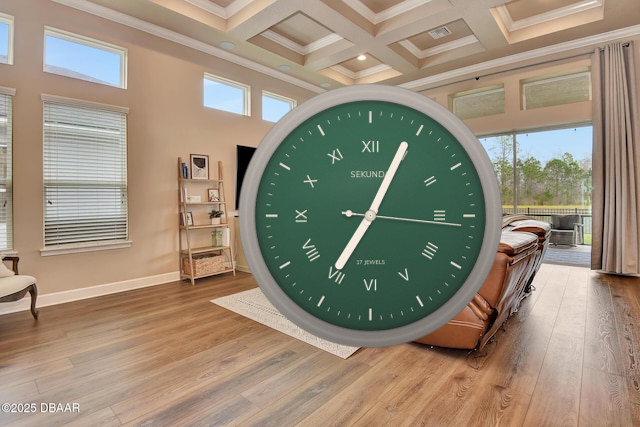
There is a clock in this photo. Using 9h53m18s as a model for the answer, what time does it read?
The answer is 7h04m16s
